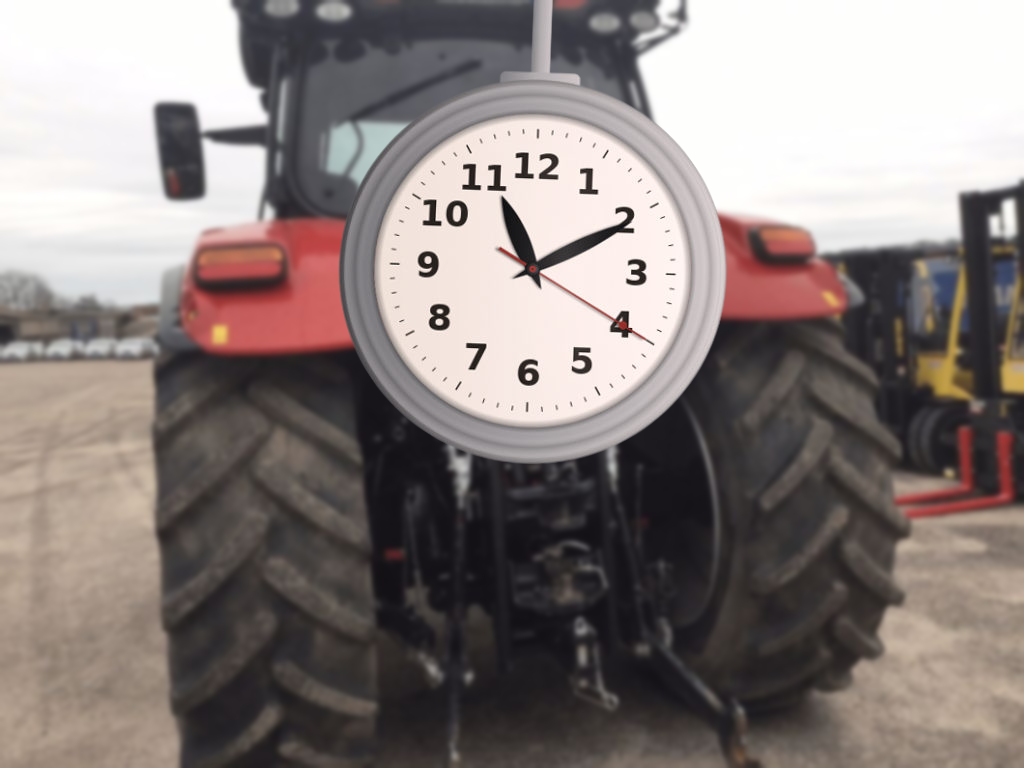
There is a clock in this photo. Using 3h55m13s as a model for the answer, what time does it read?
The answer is 11h10m20s
